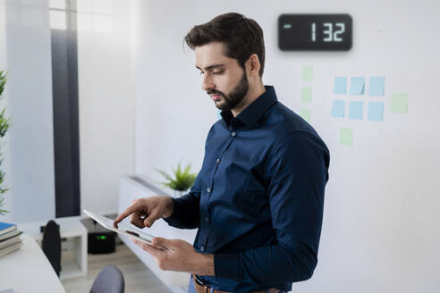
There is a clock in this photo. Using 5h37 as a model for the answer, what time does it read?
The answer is 1h32
